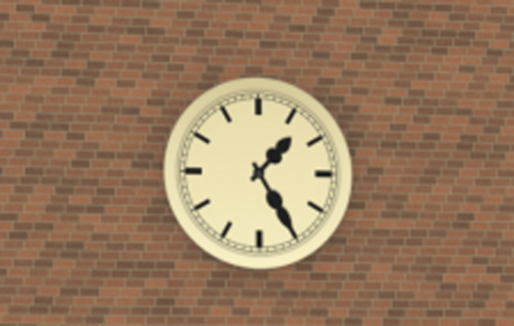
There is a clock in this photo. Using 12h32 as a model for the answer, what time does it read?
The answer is 1h25
